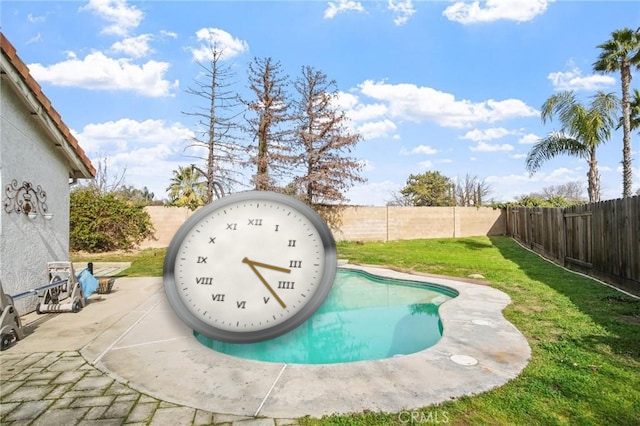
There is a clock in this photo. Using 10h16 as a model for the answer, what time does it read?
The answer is 3h23
